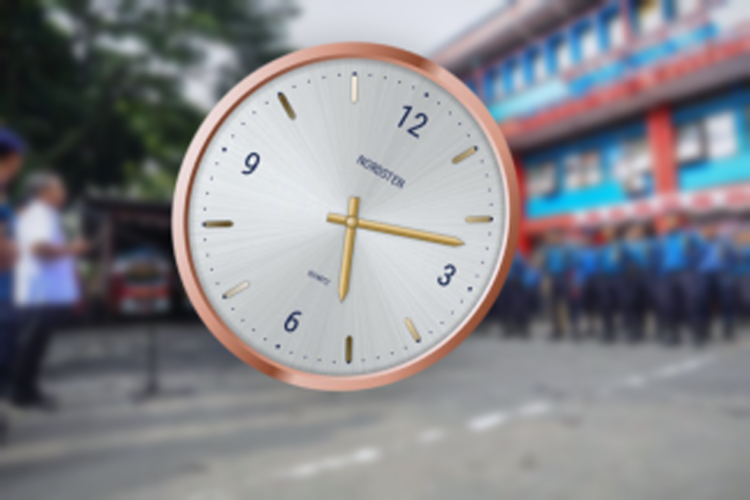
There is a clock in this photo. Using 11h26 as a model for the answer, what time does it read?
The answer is 5h12
